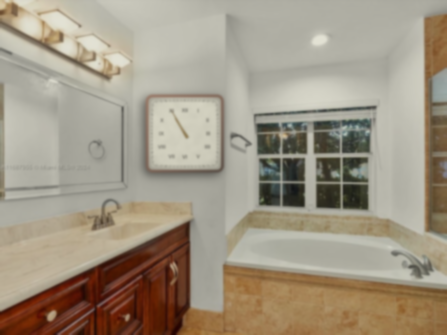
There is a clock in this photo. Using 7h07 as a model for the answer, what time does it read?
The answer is 10h55
